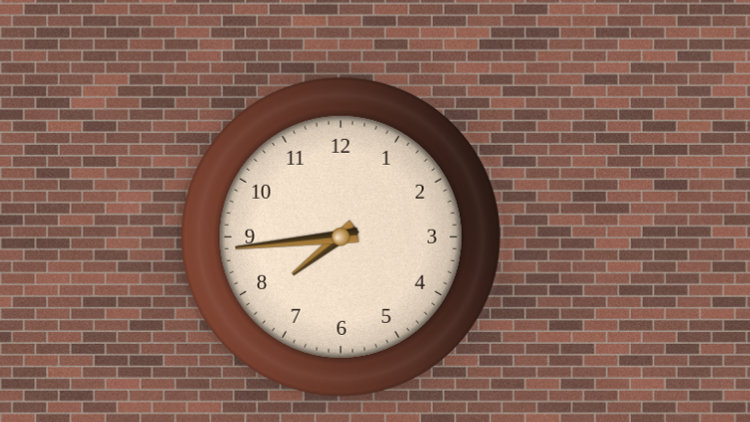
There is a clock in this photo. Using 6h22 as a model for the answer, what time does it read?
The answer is 7h44
